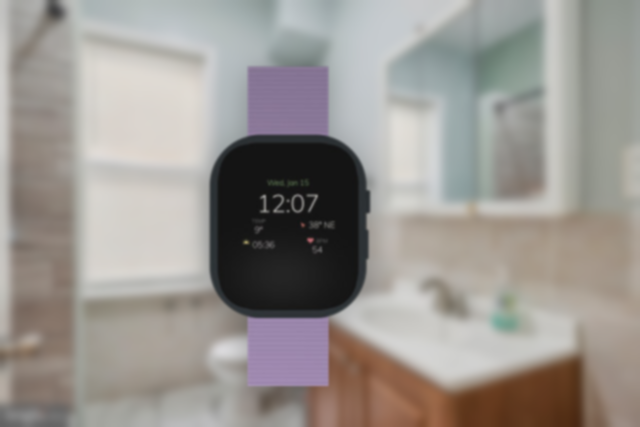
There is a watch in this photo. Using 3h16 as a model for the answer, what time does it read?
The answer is 12h07
